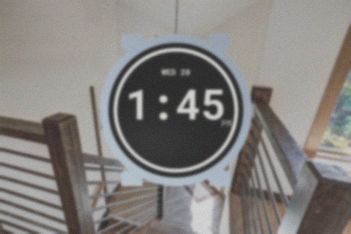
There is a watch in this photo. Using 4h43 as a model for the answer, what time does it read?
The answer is 1h45
